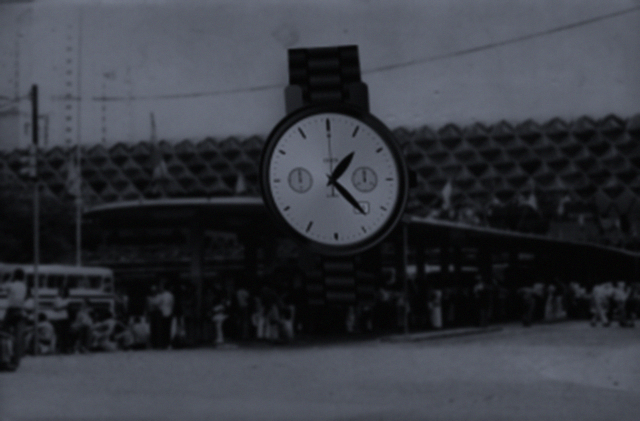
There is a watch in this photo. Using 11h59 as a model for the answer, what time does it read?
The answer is 1h23
